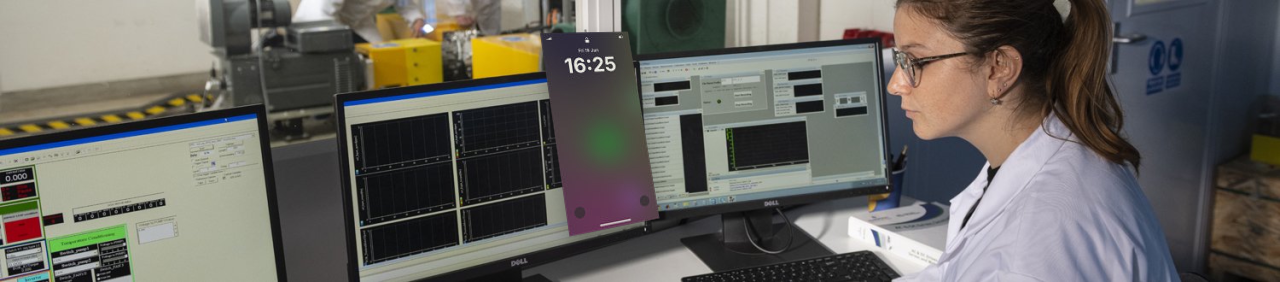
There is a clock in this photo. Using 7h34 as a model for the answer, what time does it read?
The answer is 16h25
